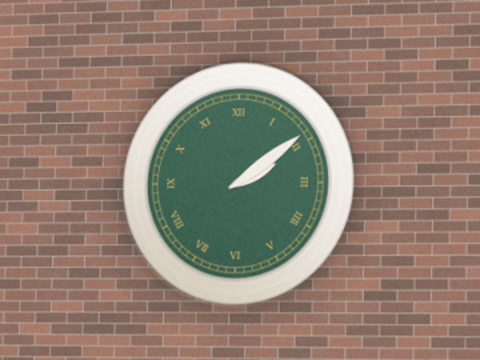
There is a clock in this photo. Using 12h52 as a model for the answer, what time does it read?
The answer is 2h09
